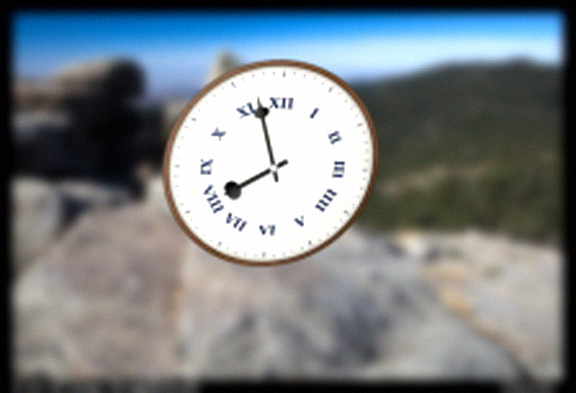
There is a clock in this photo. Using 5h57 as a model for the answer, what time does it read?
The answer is 7h57
